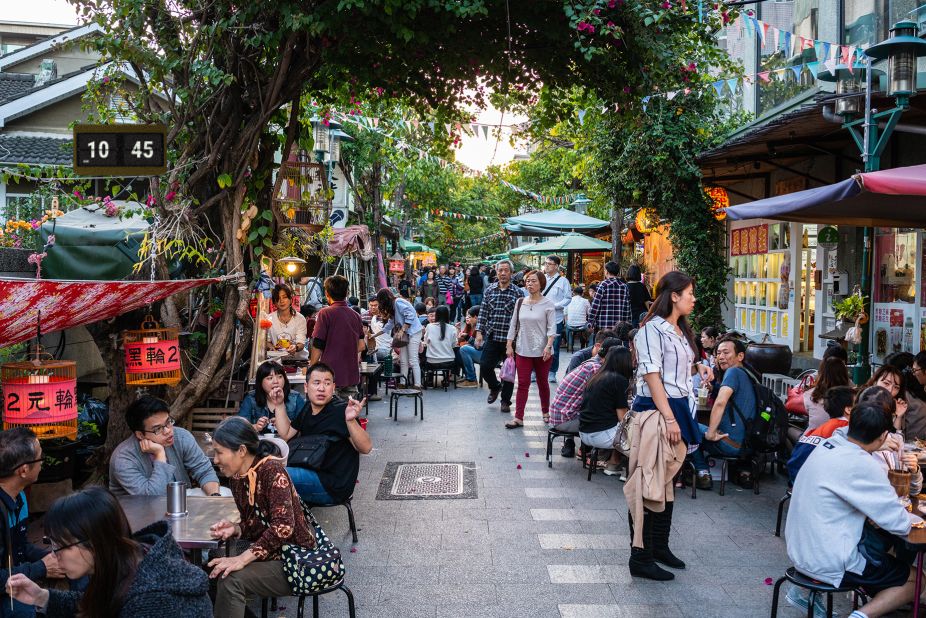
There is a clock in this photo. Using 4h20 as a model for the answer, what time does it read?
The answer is 10h45
